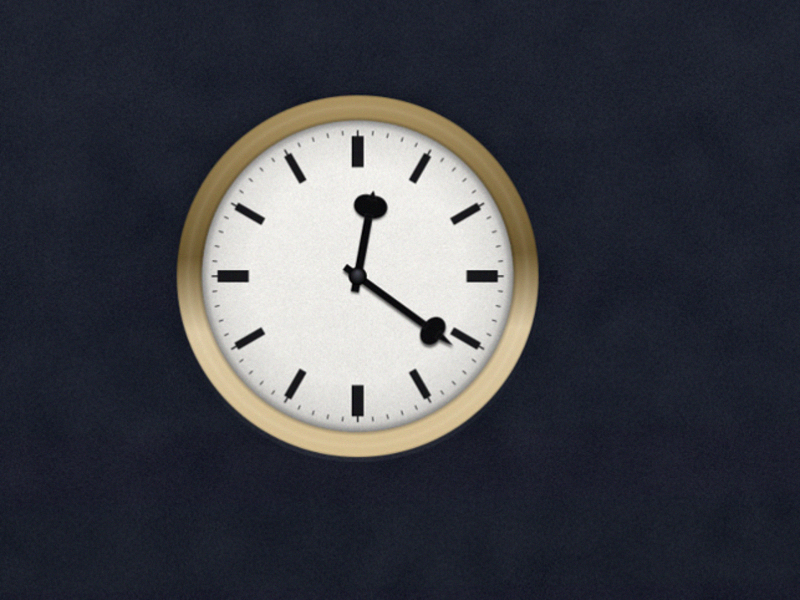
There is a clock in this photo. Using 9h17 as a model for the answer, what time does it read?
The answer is 12h21
